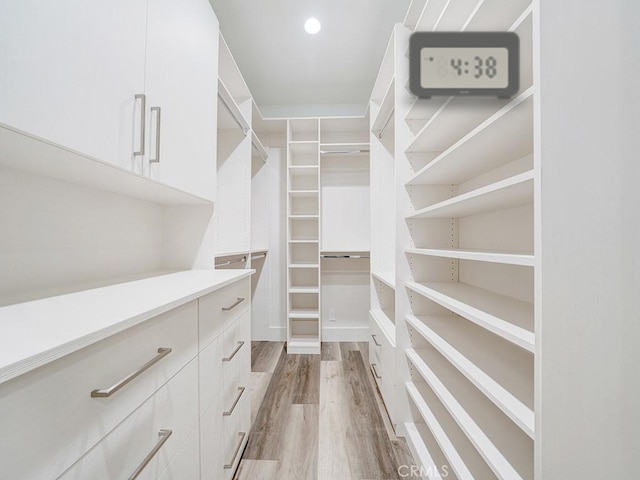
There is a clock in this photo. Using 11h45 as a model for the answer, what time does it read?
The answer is 4h38
